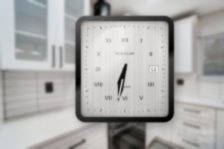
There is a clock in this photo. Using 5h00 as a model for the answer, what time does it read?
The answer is 6h32
